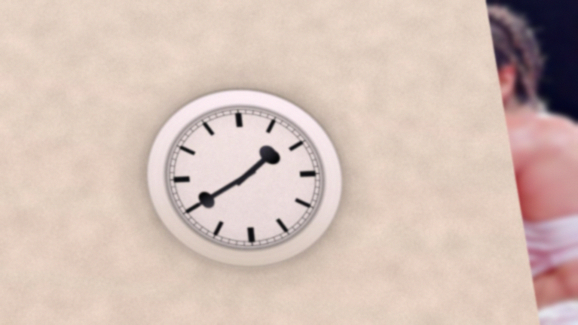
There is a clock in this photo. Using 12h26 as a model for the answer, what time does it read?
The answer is 1h40
